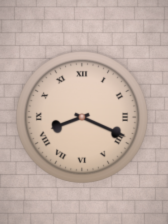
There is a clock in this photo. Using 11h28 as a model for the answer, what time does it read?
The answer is 8h19
